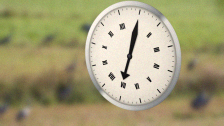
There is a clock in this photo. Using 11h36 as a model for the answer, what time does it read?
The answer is 7h05
